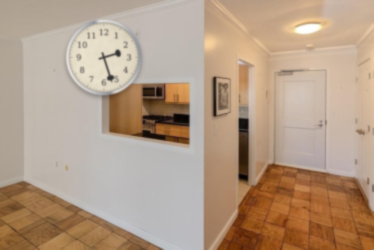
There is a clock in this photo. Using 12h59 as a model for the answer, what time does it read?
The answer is 2h27
